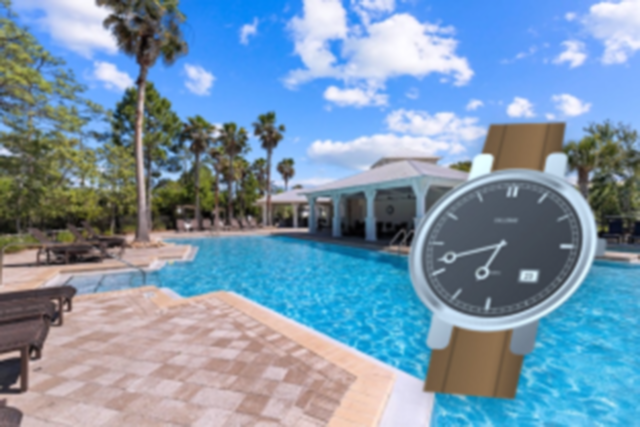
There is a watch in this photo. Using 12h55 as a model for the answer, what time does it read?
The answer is 6h42
